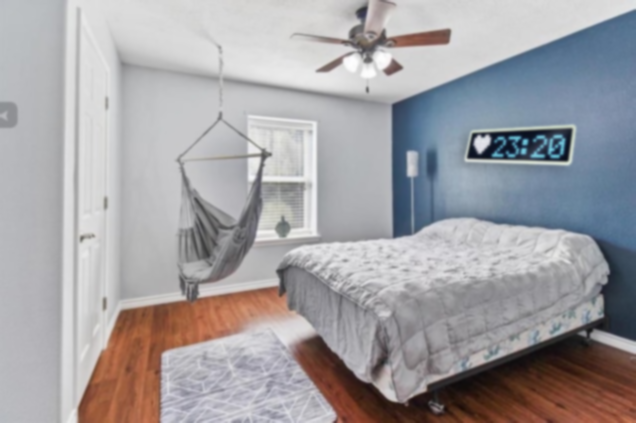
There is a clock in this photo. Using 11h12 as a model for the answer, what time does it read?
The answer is 23h20
